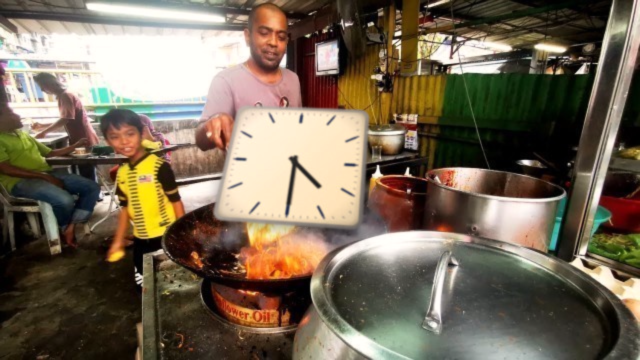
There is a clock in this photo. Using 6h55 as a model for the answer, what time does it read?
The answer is 4h30
